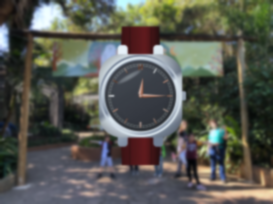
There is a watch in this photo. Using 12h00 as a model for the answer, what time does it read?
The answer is 12h15
